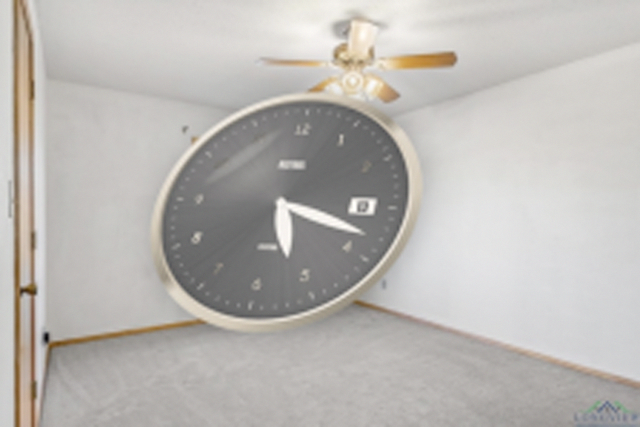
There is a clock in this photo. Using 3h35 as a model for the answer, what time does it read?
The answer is 5h18
